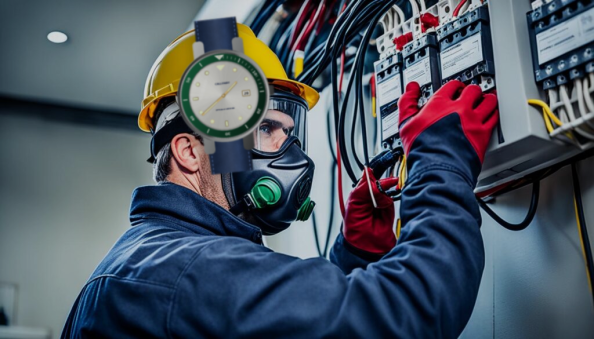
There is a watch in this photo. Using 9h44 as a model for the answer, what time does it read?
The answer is 1h39
